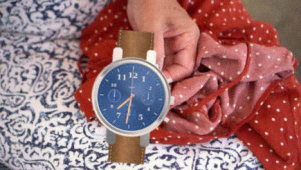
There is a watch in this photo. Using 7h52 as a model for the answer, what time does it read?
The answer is 7h31
